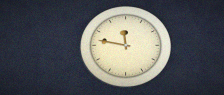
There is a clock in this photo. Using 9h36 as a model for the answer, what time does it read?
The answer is 11h47
